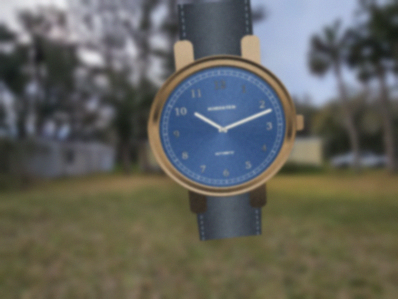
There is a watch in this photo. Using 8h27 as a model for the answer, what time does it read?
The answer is 10h12
